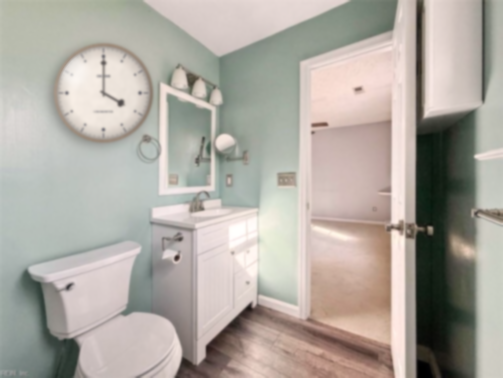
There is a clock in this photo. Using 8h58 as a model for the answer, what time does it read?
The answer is 4h00
